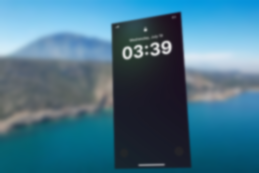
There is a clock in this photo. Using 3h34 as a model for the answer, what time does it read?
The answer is 3h39
